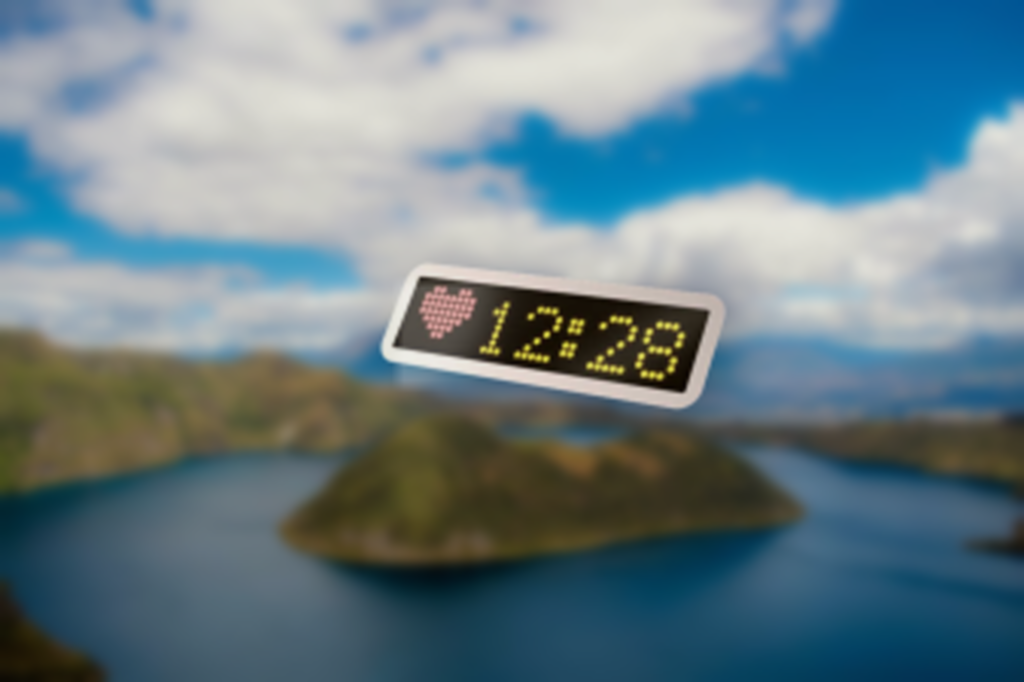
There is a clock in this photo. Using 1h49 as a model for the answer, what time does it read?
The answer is 12h28
